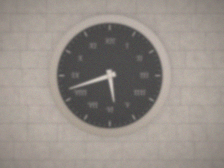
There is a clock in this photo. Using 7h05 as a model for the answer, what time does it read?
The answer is 5h42
